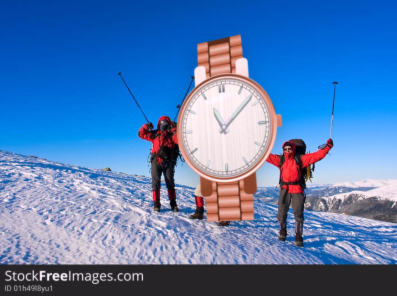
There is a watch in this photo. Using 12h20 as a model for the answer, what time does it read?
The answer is 11h08
